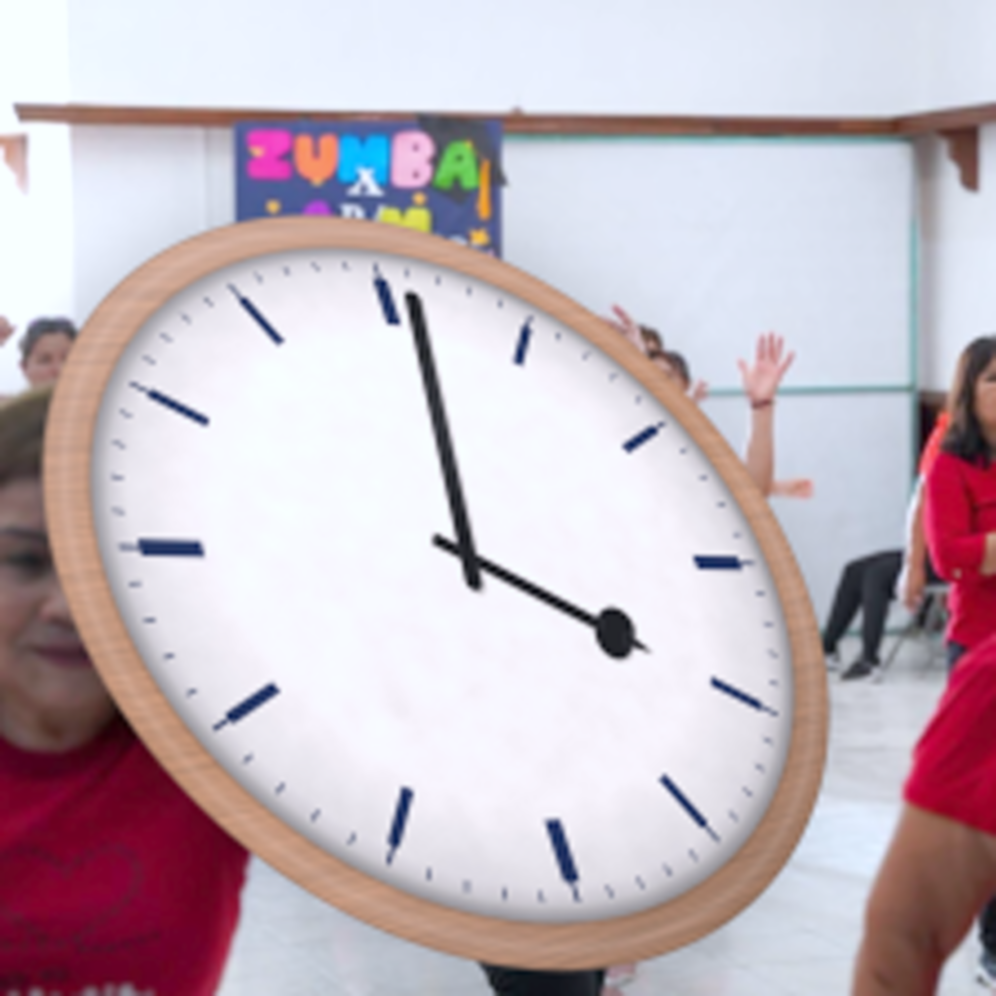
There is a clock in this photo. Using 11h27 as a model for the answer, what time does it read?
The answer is 4h01
